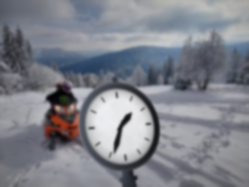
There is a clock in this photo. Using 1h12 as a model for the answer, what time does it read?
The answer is 1h34
